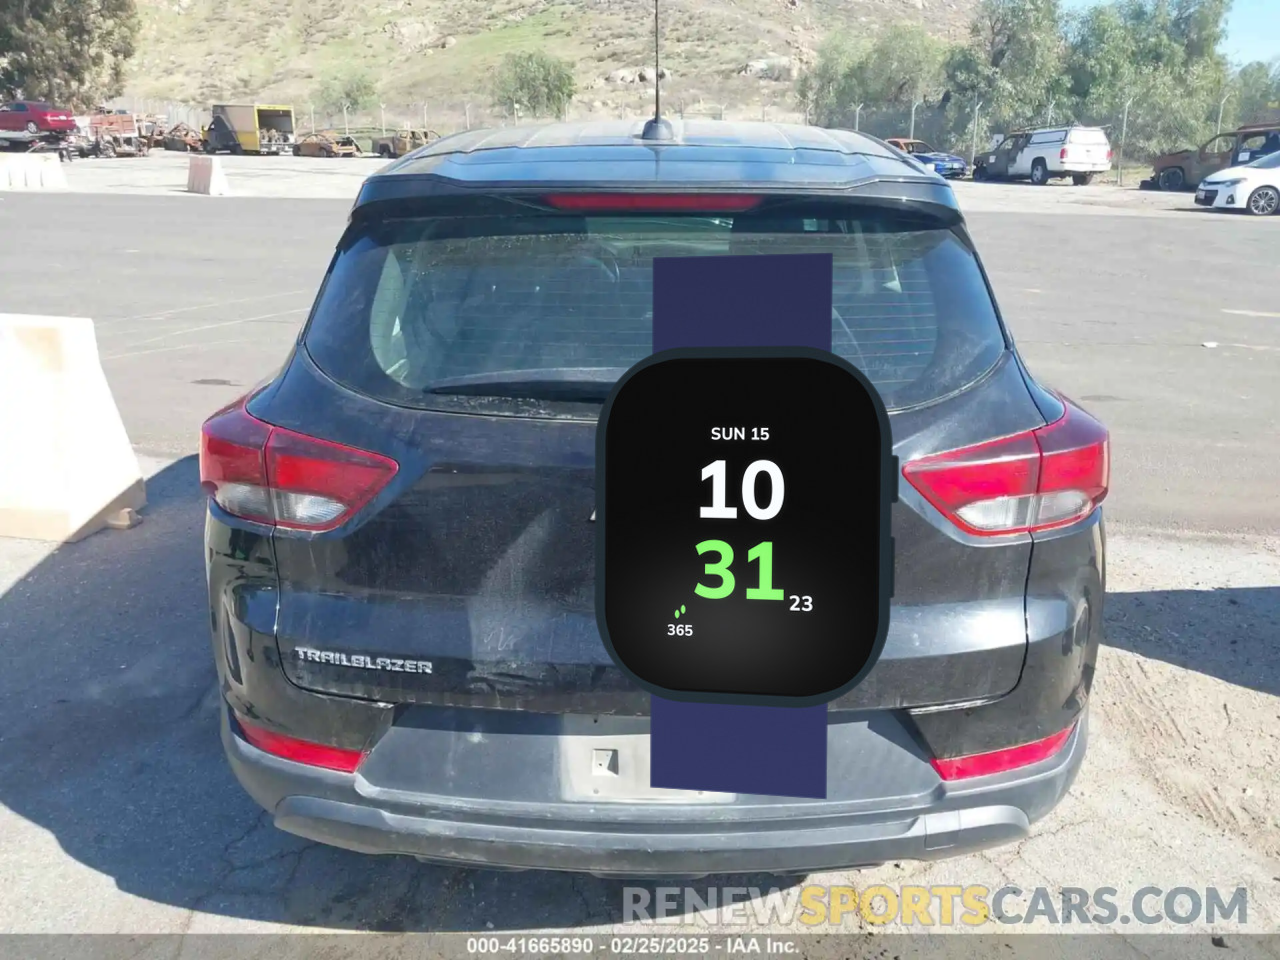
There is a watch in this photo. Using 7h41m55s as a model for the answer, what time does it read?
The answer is 10h31m23s
